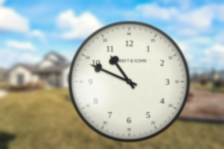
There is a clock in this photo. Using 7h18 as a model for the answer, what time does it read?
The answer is 10h49
